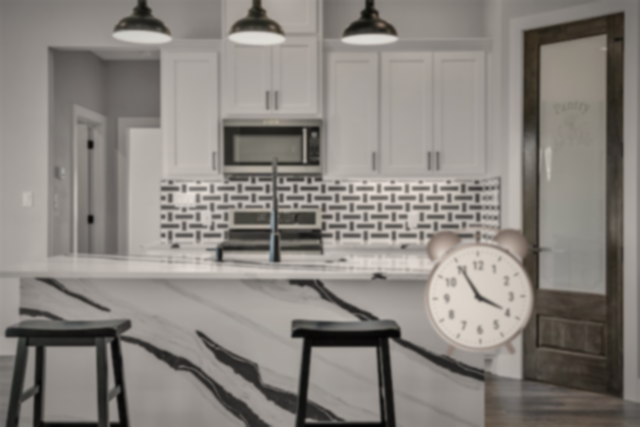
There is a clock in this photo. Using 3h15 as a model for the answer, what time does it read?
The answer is 3h55
